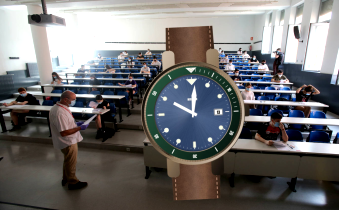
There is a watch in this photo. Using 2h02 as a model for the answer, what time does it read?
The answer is 10h01
